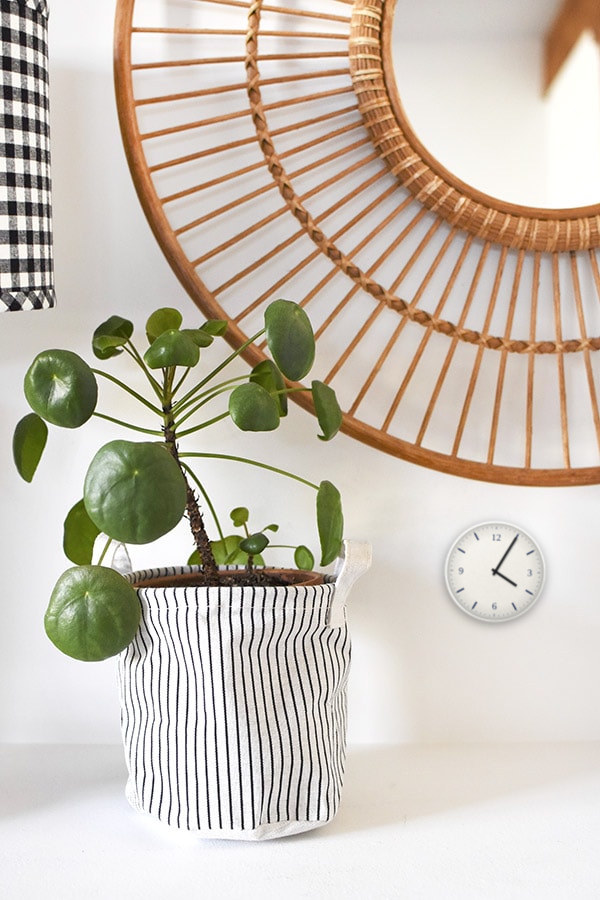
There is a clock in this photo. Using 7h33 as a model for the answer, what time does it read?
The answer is 4h05
